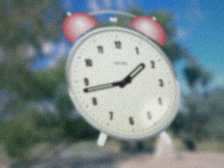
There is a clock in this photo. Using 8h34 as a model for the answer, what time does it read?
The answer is 1h43
